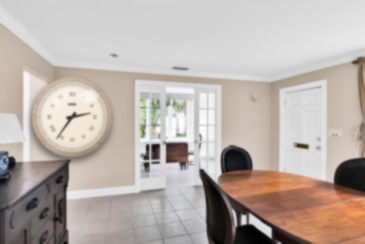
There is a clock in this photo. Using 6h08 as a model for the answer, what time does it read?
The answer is 2h36
